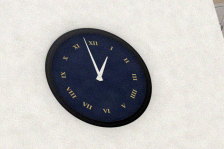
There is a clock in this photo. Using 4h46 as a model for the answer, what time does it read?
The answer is 12h58
